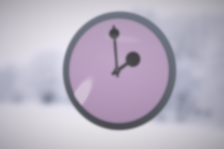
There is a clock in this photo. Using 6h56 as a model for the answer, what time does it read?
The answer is 2h00
